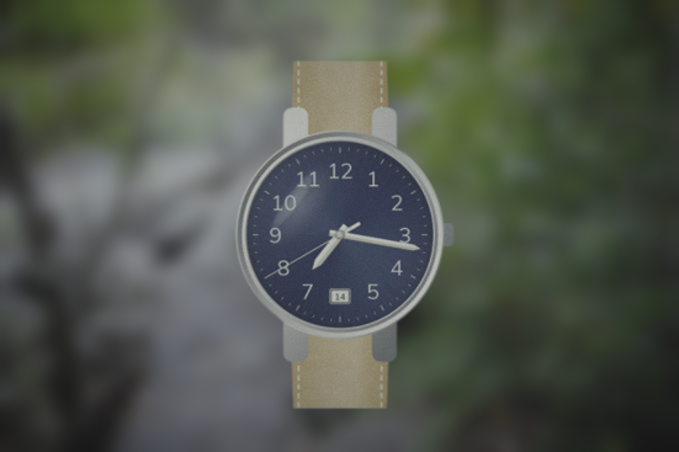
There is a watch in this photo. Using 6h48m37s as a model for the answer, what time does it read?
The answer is 7h16m40s
